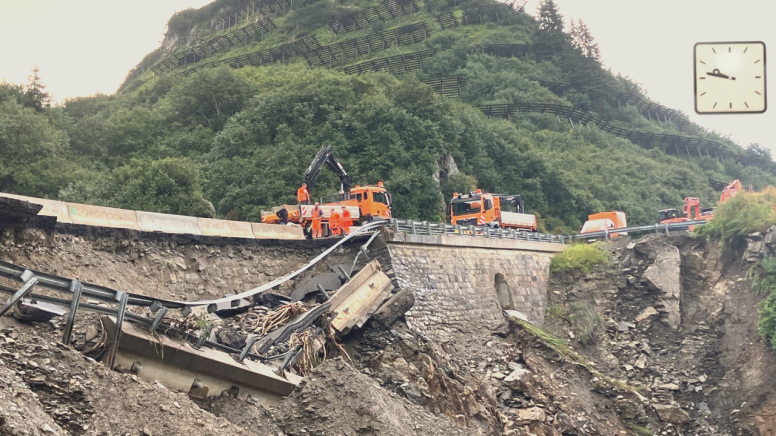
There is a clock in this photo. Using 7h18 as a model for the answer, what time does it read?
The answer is 9h47
